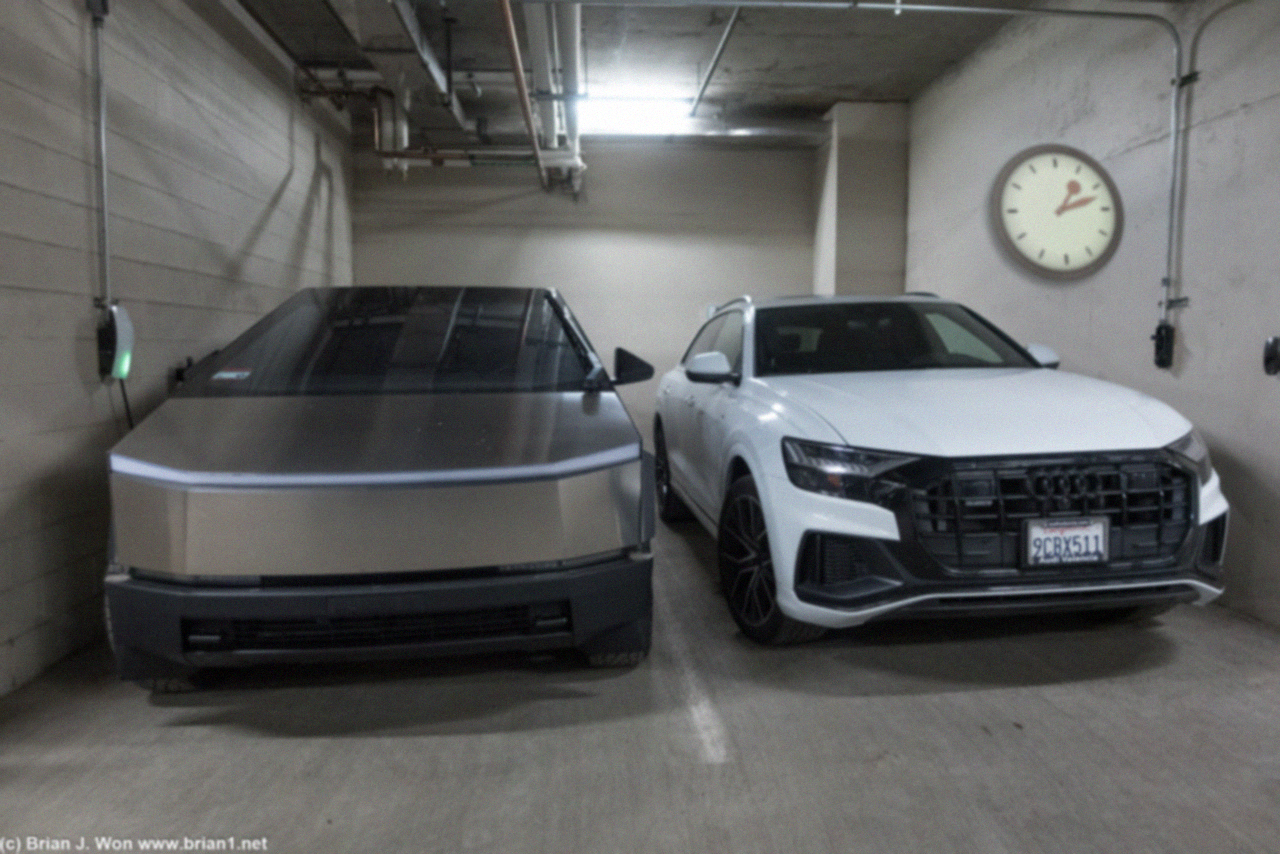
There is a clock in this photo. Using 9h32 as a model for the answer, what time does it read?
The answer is 1h12
